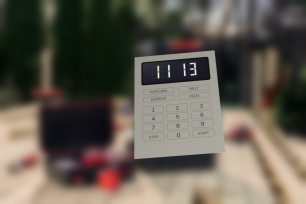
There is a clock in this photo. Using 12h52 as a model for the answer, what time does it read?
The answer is 11h13
